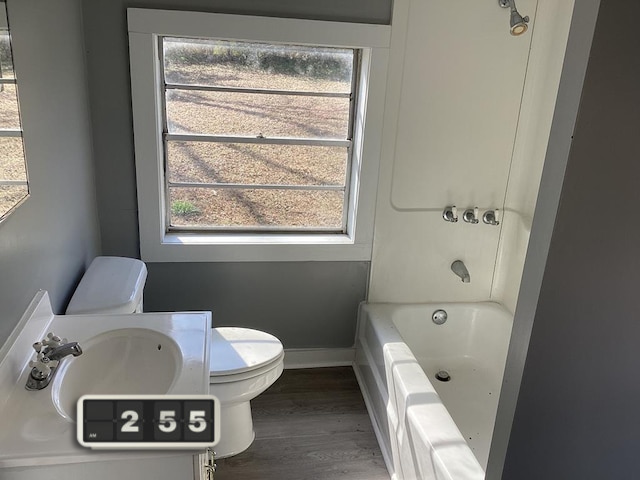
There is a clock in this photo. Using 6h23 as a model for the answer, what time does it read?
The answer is 2h55
